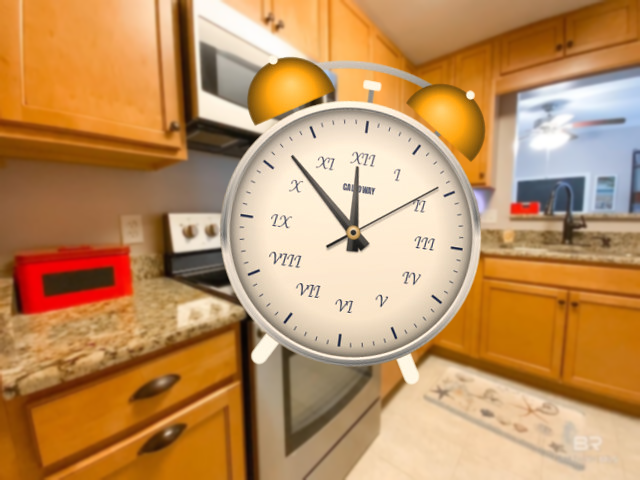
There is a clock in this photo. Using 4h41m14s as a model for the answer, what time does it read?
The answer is 11h52m09s
